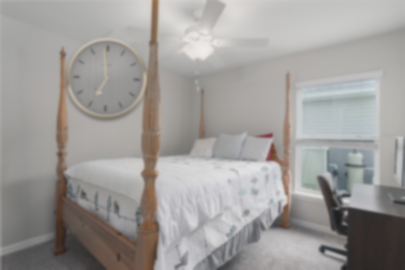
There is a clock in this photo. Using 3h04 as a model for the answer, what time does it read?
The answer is 6h59
